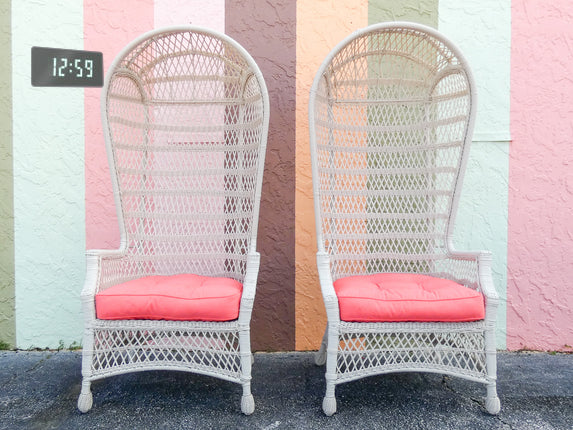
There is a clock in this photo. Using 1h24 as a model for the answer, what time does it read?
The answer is 12h59
